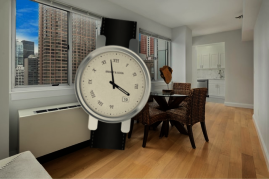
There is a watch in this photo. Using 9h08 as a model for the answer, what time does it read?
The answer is 3h58
